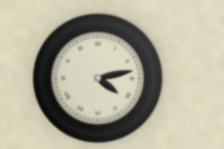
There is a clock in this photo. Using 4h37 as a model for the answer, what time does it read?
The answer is 4h13
